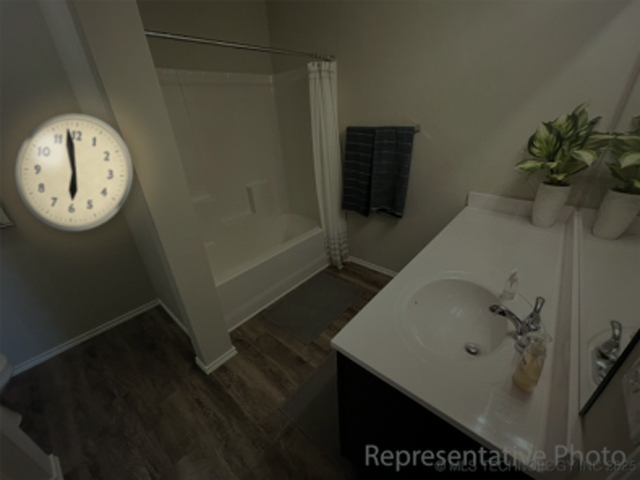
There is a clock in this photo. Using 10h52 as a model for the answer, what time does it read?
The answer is 5h58
